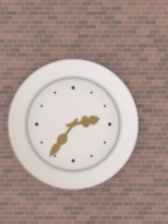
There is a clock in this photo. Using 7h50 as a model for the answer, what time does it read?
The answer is 2h36
